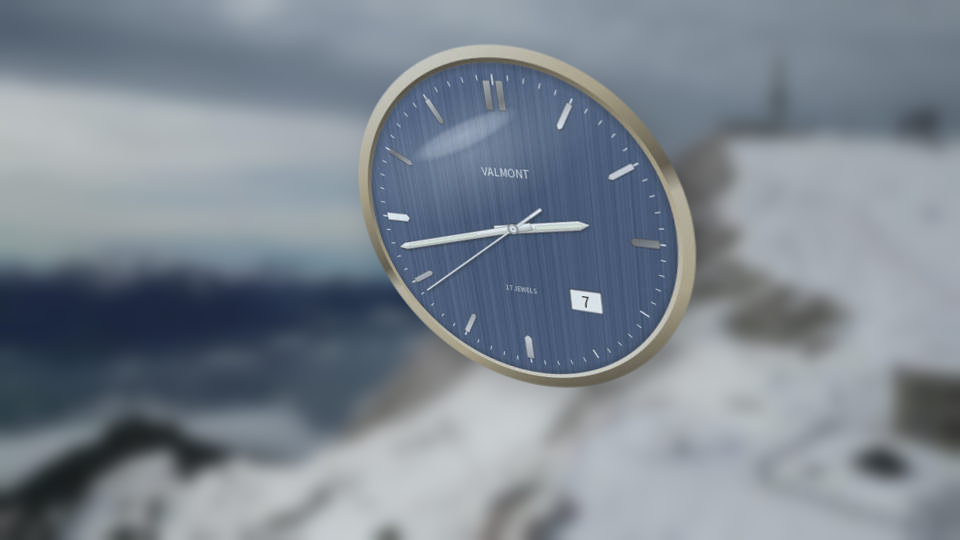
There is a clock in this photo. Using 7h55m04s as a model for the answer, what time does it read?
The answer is 2h42m39s
